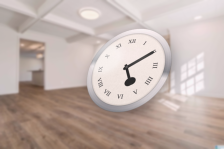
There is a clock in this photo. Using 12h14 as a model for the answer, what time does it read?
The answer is 5h10
